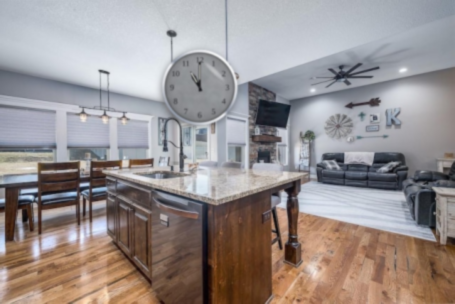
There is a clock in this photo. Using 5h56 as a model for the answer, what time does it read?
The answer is 11h00
